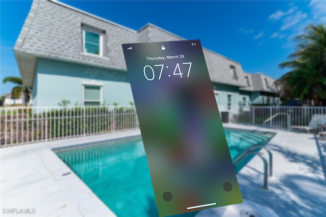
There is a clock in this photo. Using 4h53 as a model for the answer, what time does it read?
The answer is 7h47
